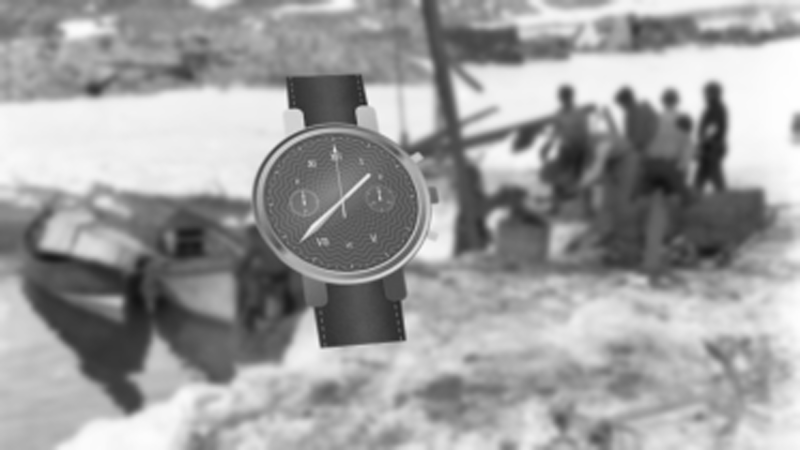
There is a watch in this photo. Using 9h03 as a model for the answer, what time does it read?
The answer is 1h38
